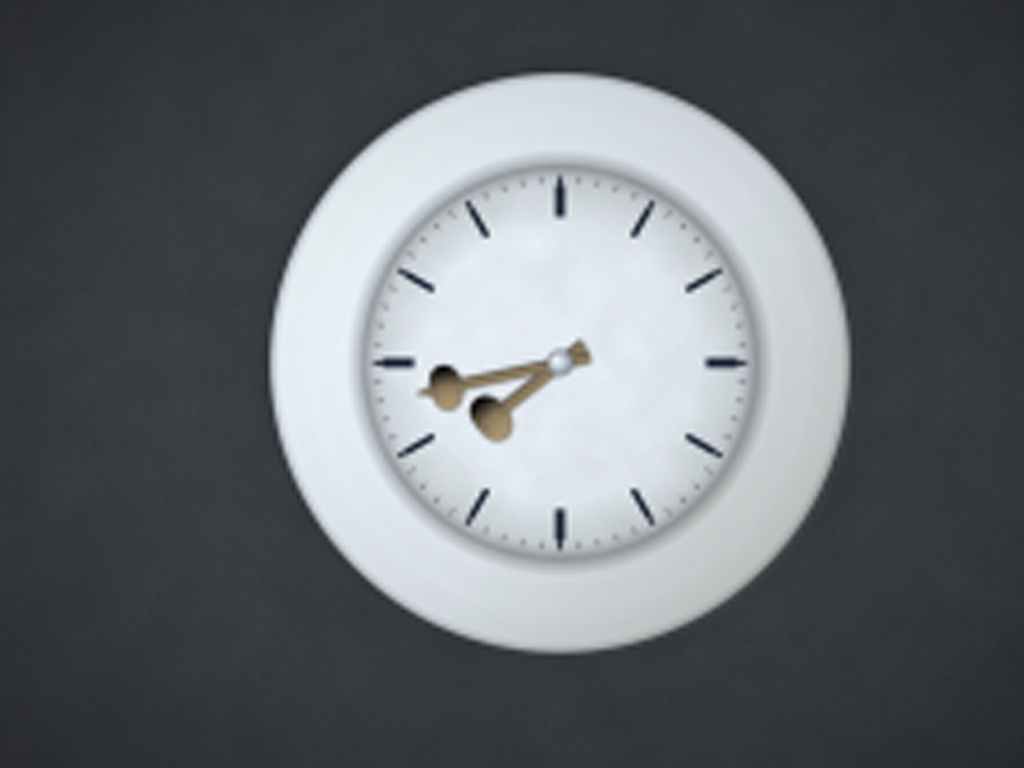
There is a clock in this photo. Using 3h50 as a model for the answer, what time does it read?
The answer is 7h43
